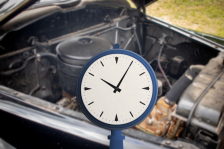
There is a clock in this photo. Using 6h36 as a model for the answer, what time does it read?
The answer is 10h05
